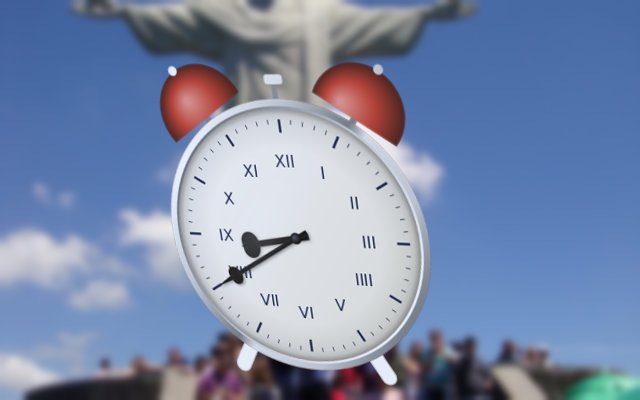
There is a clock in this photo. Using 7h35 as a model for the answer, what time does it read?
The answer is 8h40
